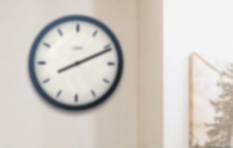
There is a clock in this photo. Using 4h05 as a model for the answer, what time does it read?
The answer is 8h11
